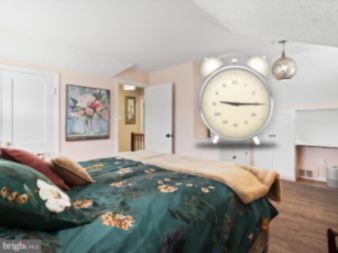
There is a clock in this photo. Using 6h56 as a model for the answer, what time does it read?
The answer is 9h15
